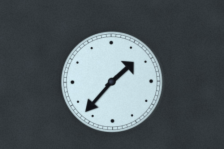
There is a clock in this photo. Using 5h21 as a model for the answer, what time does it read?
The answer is 1h37
